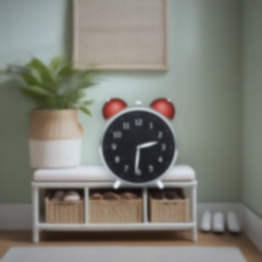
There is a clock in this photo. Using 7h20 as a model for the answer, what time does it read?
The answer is 2h31
